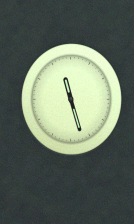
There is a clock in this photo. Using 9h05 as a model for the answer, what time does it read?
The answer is 11h27
